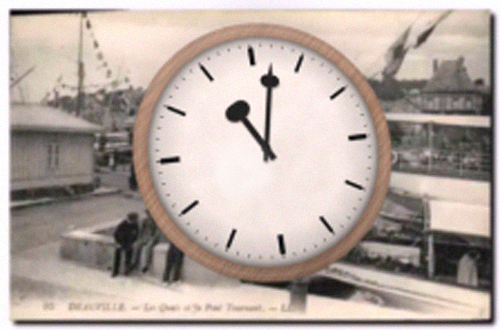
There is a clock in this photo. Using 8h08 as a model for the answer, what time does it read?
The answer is 11h02
